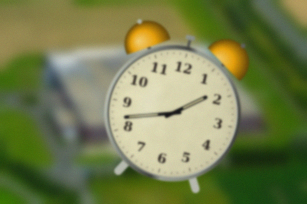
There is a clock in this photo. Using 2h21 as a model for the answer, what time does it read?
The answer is 1h42
